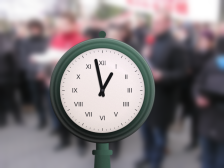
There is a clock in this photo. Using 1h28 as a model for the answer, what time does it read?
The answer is 12h58
